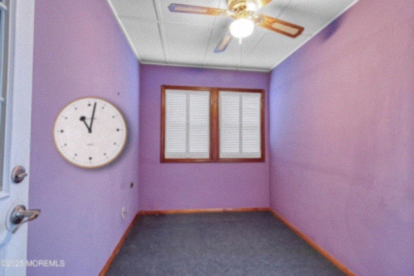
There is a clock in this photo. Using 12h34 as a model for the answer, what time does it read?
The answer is 11h02
